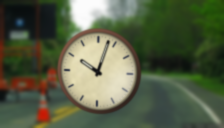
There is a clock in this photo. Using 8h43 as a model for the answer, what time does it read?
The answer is 10h03
